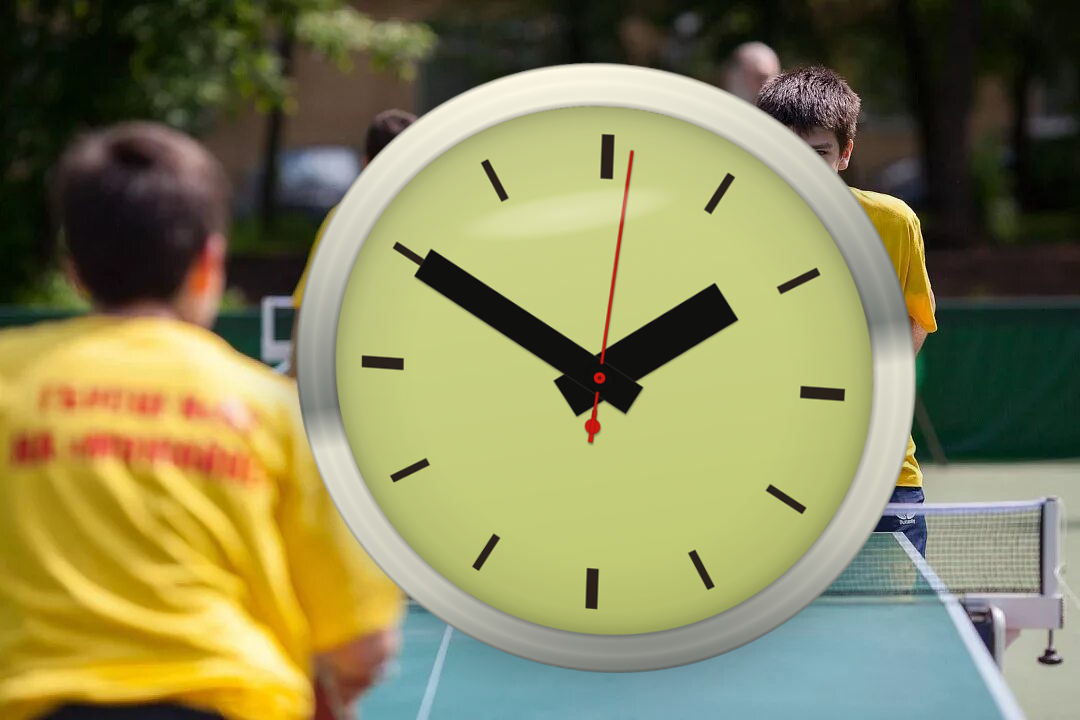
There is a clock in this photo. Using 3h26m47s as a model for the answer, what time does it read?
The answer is 1h50m01s
